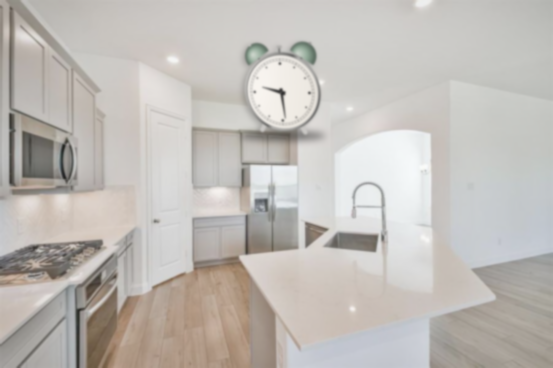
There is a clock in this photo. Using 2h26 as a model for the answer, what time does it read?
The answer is 9h29
